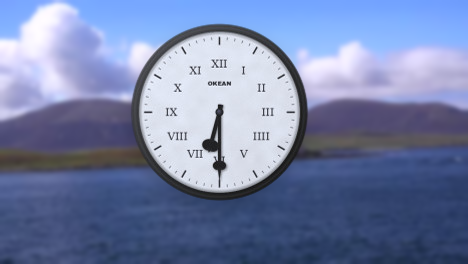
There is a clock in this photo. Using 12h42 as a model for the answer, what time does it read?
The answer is 6h30
